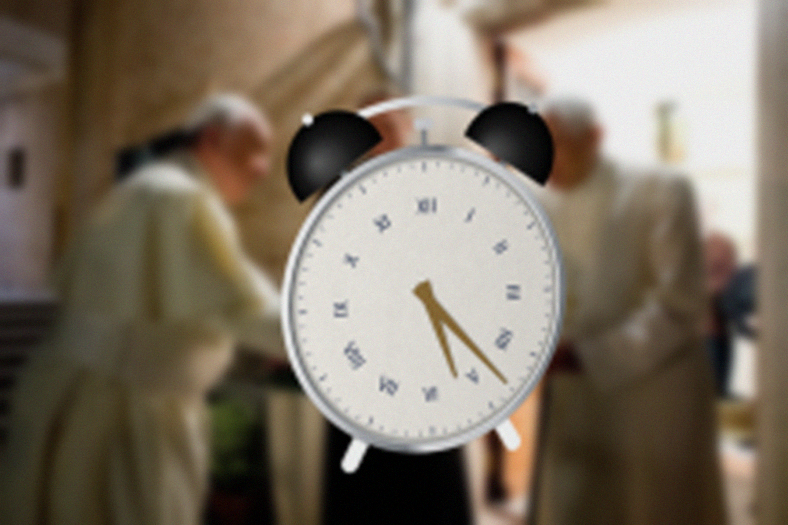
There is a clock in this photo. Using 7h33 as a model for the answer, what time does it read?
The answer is 5h23
